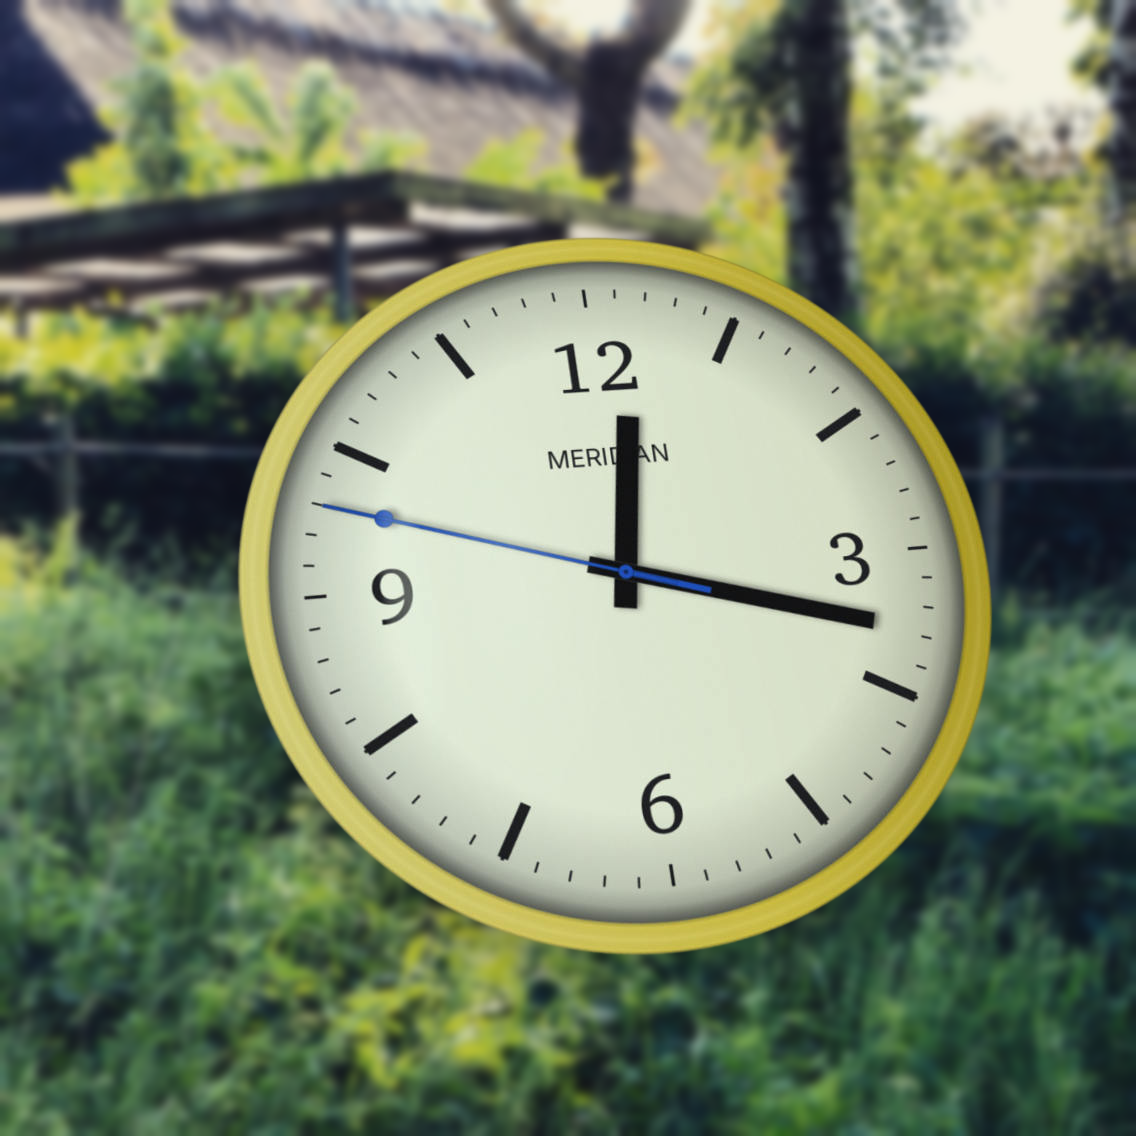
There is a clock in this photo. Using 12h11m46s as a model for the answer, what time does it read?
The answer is 12h17m48s
